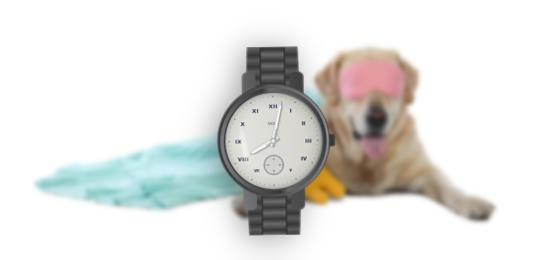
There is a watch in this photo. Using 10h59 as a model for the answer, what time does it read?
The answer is 8h02
